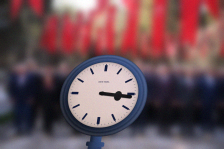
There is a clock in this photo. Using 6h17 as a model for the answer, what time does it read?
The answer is 3h16
